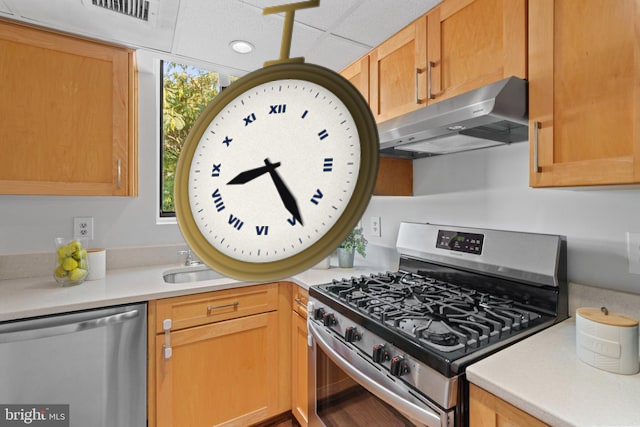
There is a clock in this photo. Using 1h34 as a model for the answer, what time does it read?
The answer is 8h24
